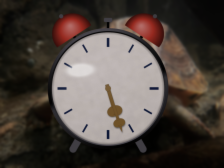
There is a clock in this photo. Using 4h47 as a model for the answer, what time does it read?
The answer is 5h27
